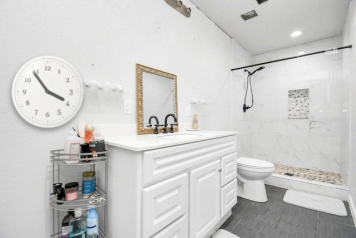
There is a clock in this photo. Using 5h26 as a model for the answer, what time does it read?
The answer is 3h54
